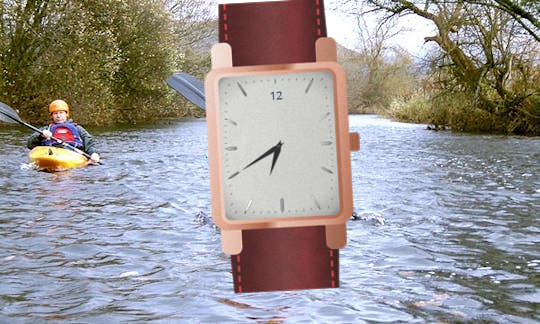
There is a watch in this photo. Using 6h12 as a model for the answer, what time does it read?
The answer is 6h40
